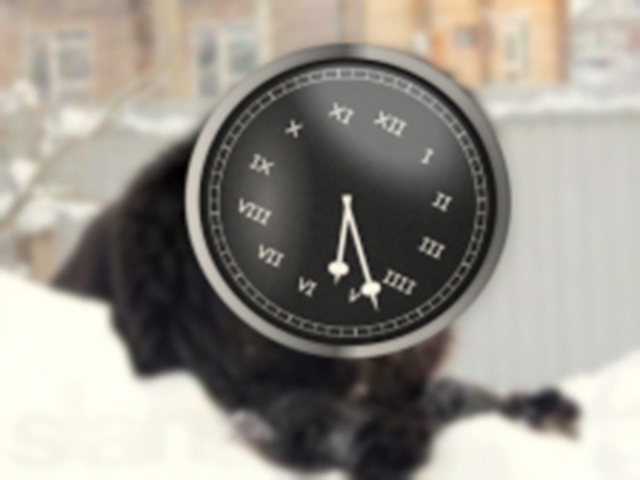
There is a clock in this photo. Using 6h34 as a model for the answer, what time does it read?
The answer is 5h23
